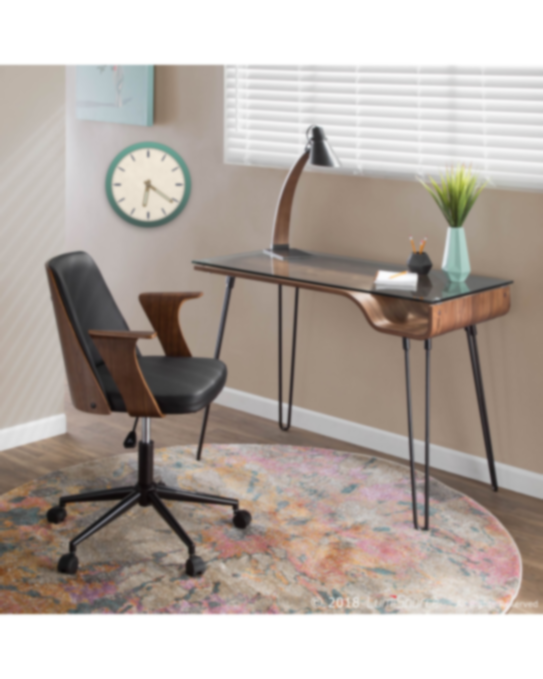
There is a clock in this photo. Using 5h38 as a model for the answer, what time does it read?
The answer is 6h21
